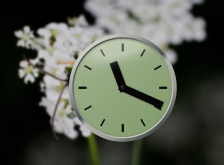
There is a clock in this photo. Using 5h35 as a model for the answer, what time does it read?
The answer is 11h19
